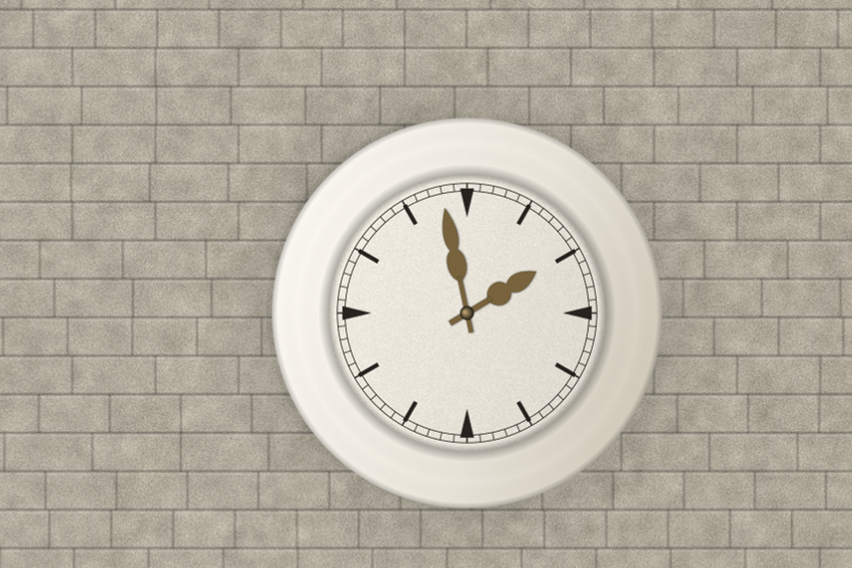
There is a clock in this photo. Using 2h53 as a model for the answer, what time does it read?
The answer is 1h58
